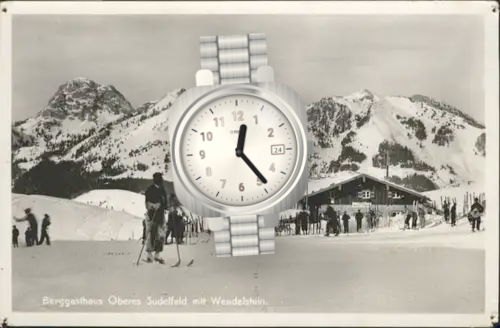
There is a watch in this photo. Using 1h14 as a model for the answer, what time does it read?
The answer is 12h24
